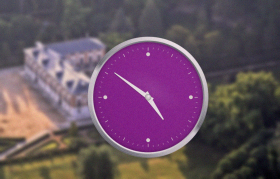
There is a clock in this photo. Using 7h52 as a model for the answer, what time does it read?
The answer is 4h51
